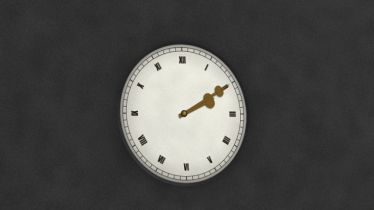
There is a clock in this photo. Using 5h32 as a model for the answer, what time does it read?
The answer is 2h10
